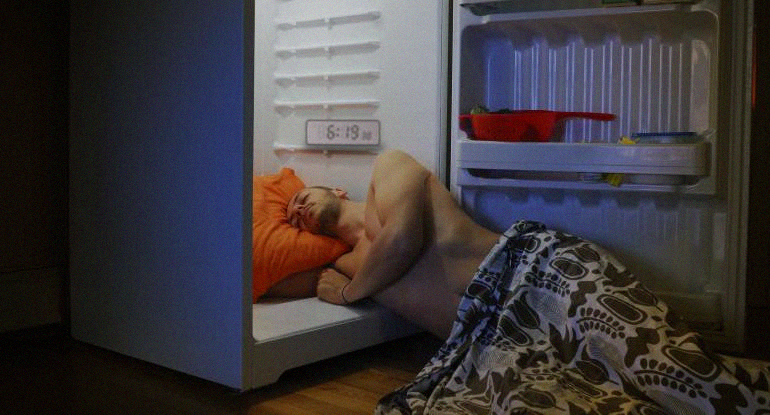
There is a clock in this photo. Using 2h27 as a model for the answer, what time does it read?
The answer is 6h19
